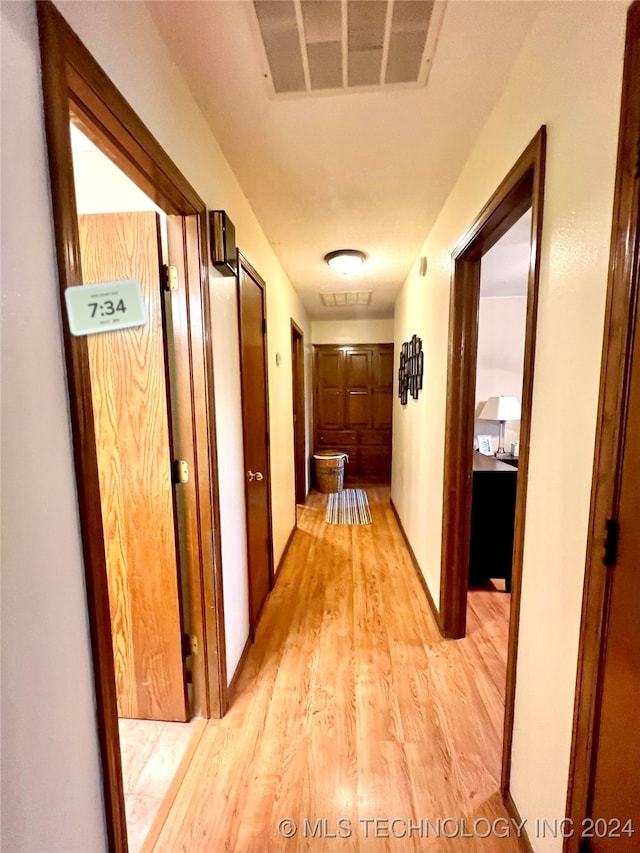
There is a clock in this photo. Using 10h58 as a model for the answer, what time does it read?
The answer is 7h34
